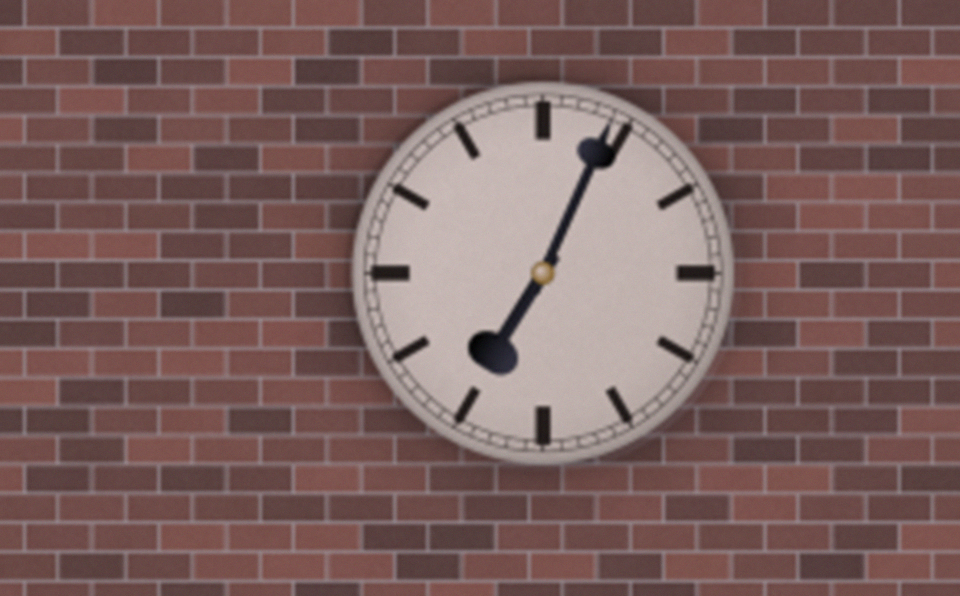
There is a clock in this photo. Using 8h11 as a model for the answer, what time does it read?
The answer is 7h04
